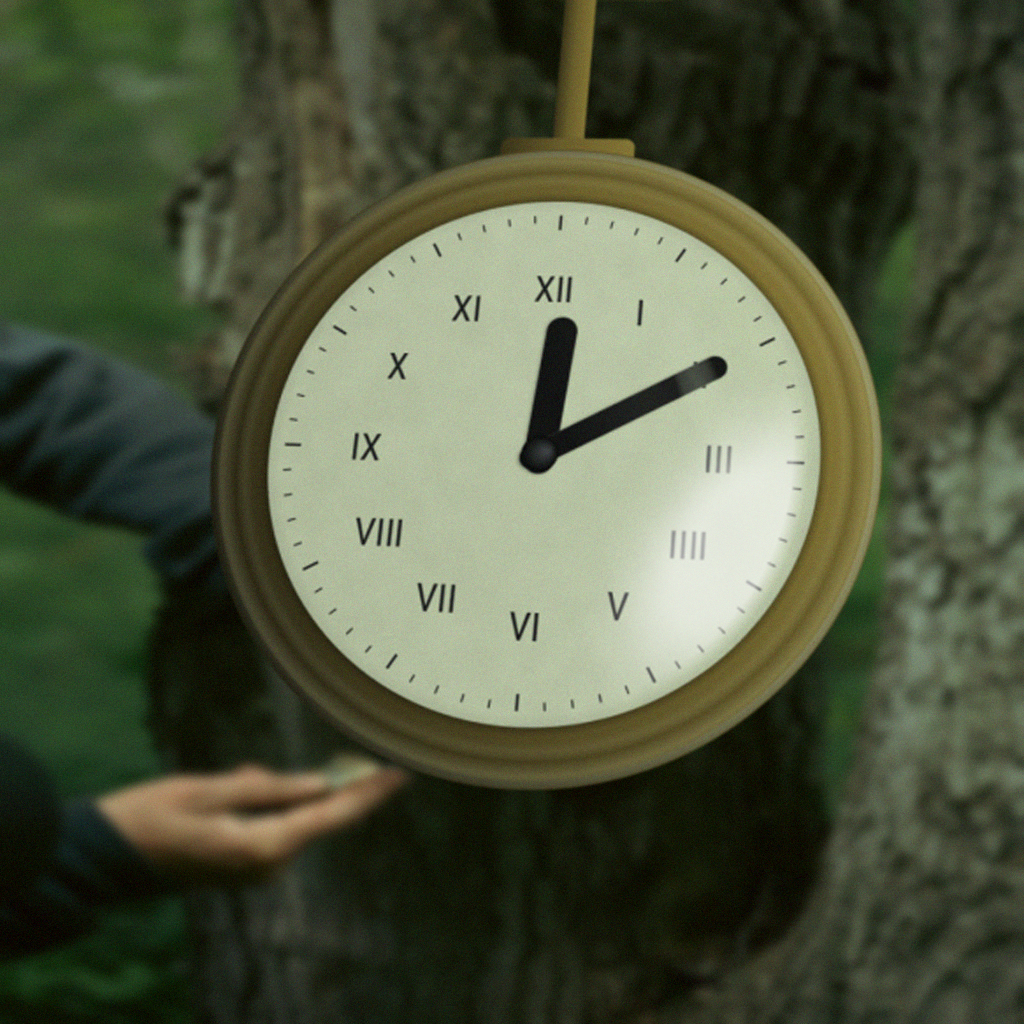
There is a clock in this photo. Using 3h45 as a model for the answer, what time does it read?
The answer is 12h10
